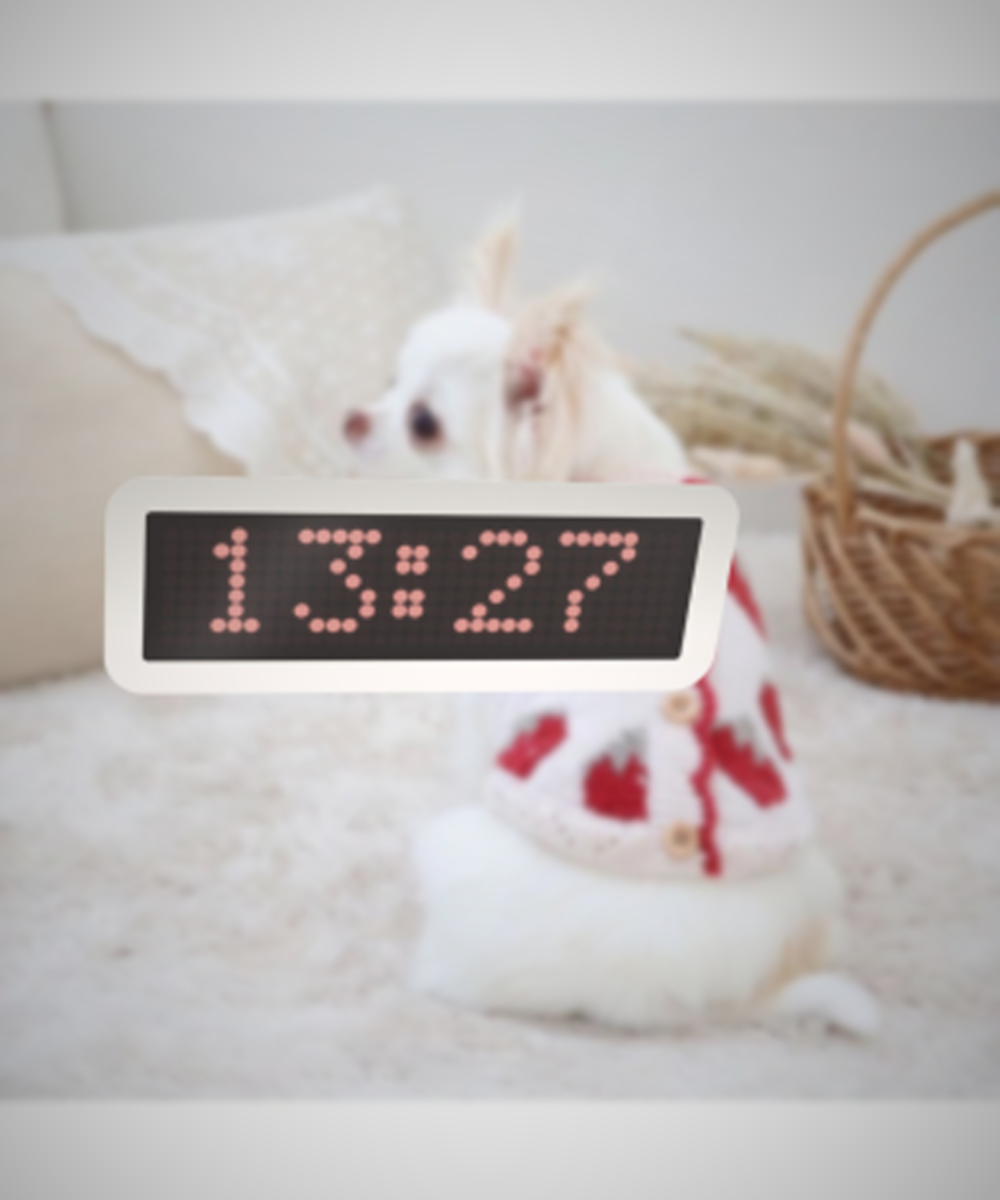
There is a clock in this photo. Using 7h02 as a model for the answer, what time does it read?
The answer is 13h27
